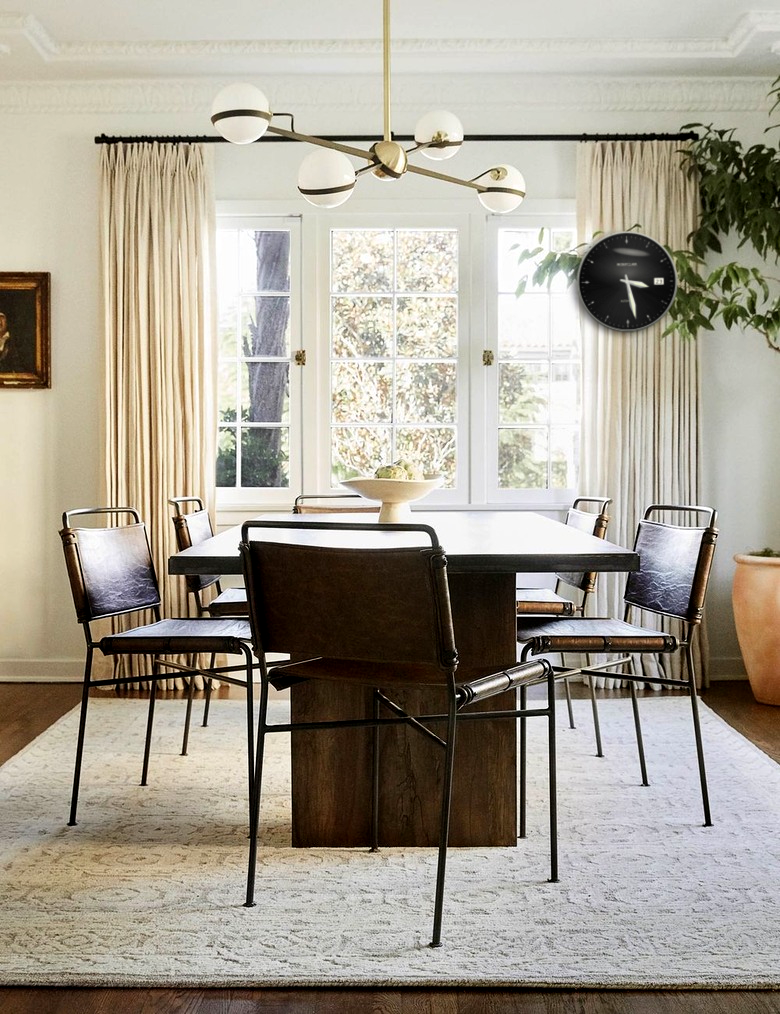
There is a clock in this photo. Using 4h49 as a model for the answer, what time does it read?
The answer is 3h28
